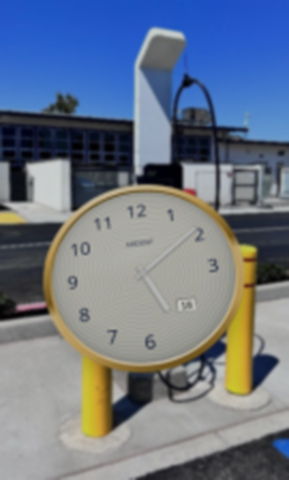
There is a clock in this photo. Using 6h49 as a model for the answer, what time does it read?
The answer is 5h09
